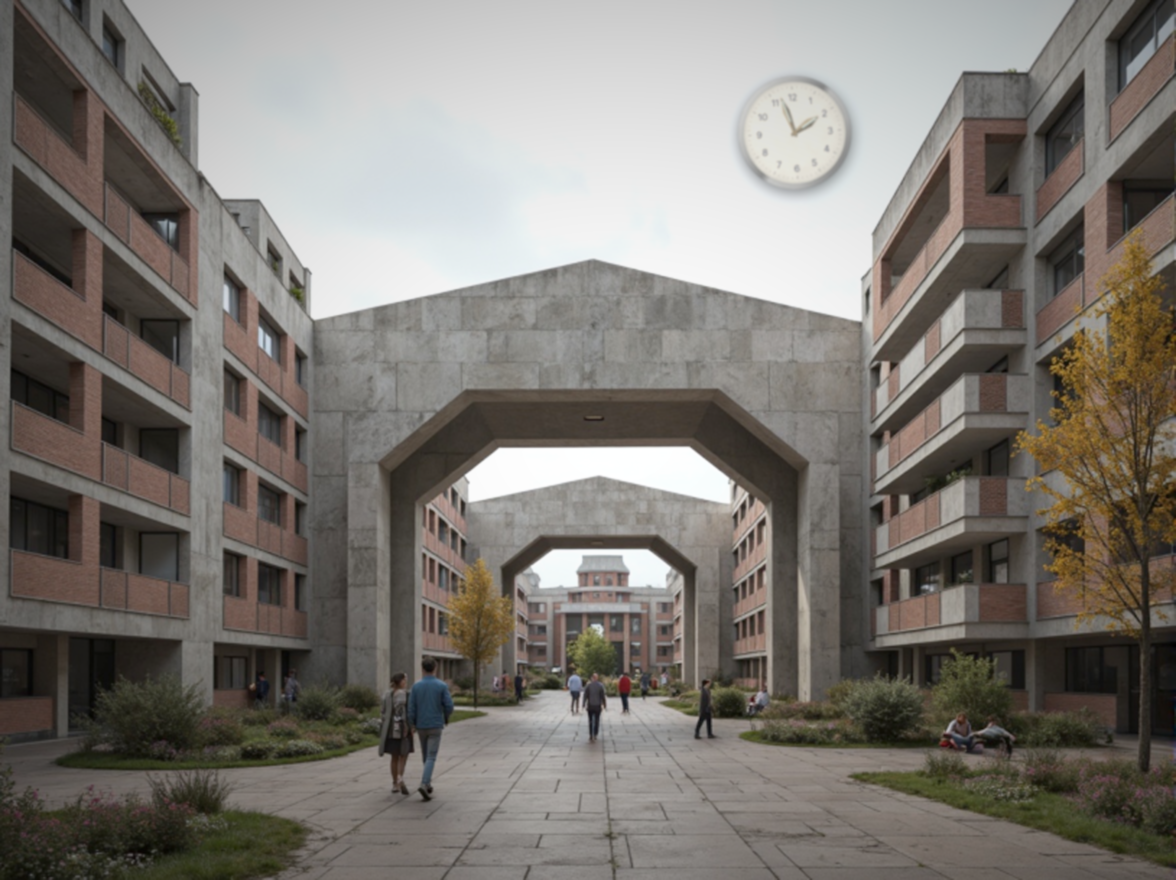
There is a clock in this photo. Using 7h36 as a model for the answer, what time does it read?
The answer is 1h57
